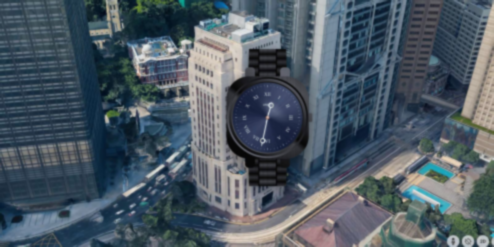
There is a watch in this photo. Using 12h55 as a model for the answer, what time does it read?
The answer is 12h32
